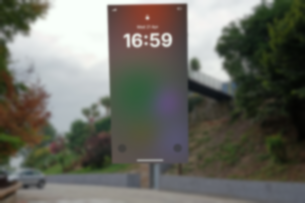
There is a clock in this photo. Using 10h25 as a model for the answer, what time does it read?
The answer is 16h59
